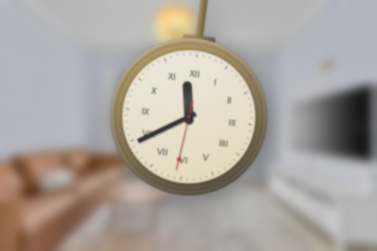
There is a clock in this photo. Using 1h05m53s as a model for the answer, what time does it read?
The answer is 11h39m31s
